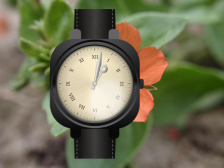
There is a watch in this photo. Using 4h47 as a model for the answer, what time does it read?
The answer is 1h02
